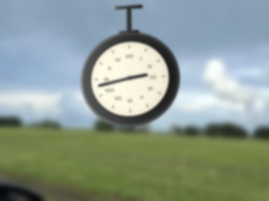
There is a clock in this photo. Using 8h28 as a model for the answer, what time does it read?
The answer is 2h43
